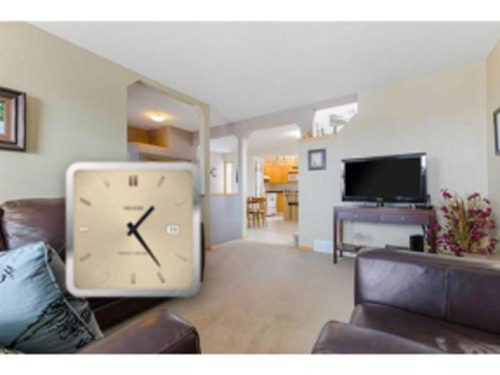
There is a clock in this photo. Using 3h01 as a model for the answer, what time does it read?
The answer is 1h24
